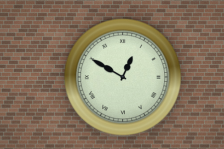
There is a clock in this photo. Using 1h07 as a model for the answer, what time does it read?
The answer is 12h50
